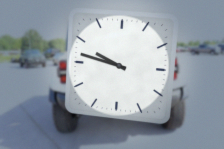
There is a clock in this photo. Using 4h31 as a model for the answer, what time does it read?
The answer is 9h47
